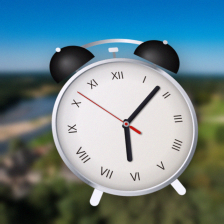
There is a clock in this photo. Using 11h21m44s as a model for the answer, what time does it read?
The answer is 6h07m52s
